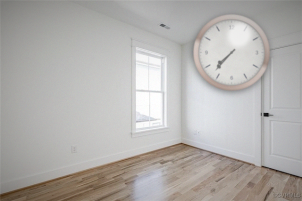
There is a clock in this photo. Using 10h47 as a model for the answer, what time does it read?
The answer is 7h37
